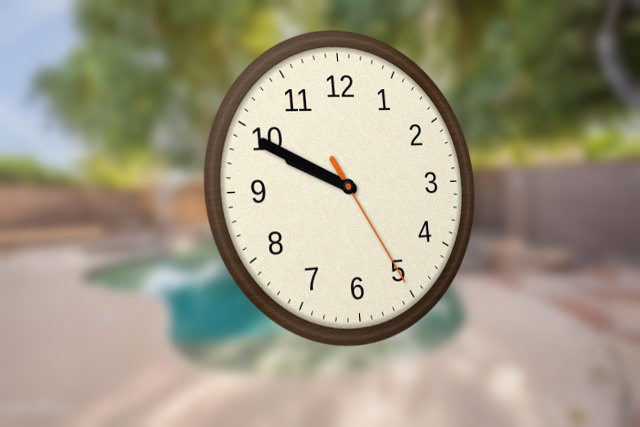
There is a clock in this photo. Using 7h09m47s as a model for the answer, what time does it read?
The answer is 9h49m25s
